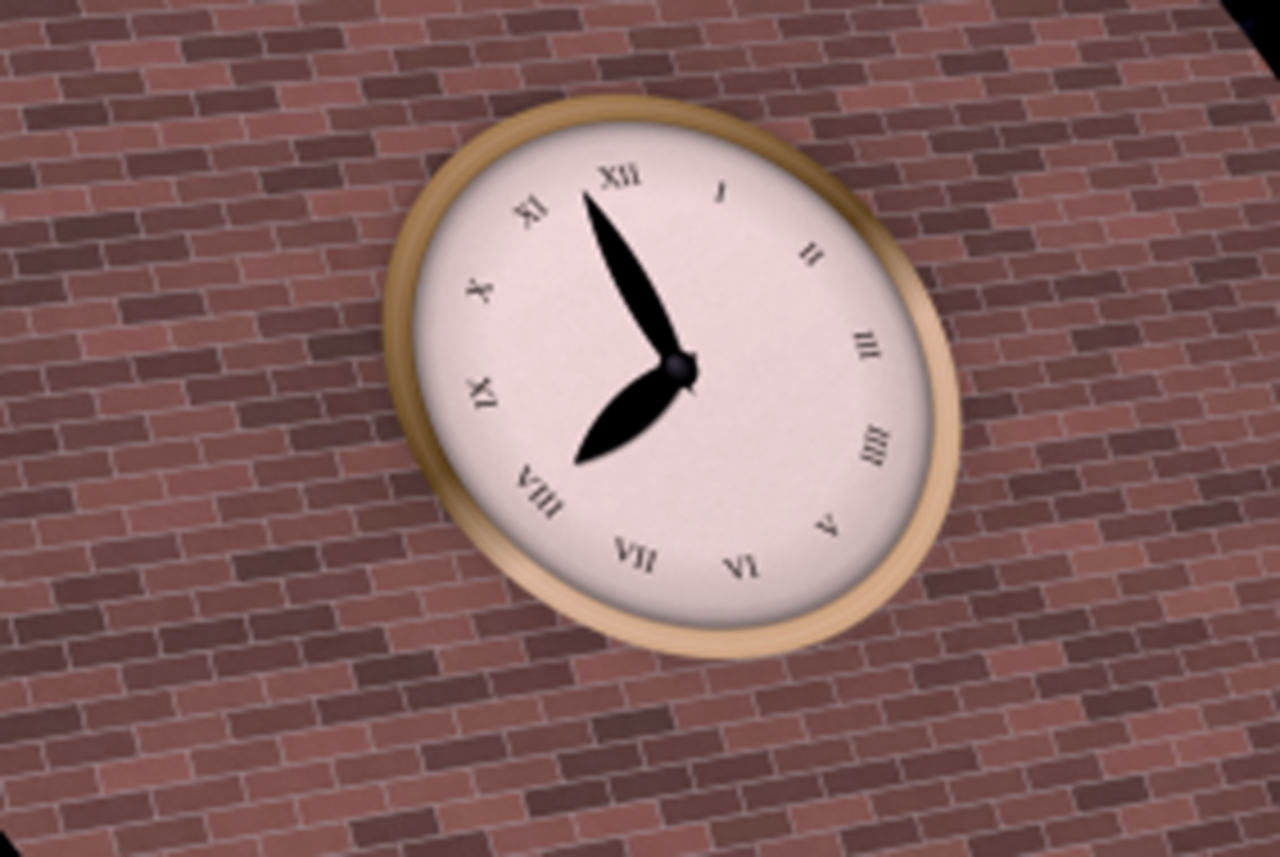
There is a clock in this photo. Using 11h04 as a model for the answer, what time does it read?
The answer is 7h58
